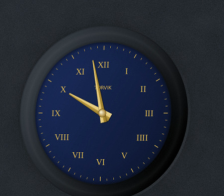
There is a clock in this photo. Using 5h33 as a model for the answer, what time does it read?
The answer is 9h58
